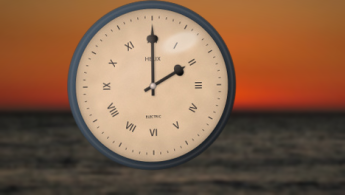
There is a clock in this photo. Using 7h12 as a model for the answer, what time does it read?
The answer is 2h00
